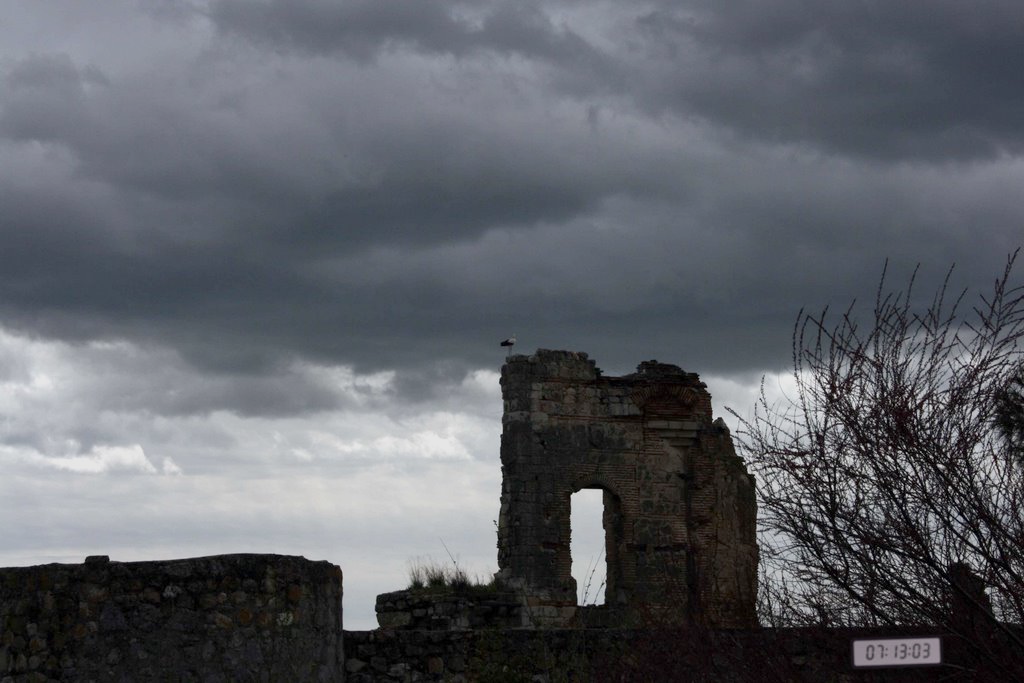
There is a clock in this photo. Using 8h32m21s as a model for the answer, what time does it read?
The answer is 7h13m03s
